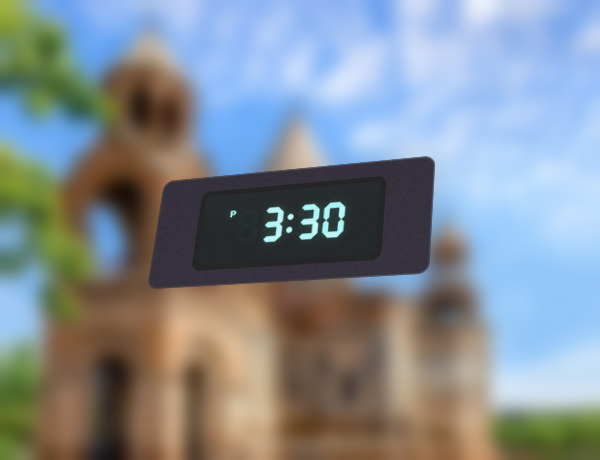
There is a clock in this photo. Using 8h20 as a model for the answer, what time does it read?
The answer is 3h30
